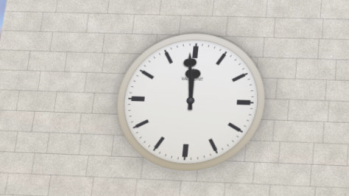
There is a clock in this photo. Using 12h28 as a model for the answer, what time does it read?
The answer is 11h59
